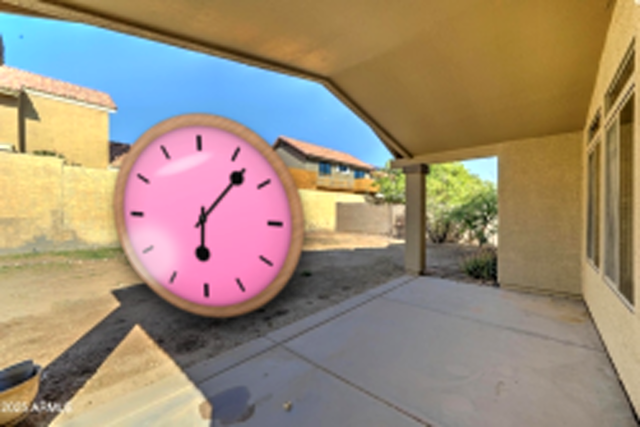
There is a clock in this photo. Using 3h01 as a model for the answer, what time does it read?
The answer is 6h07
